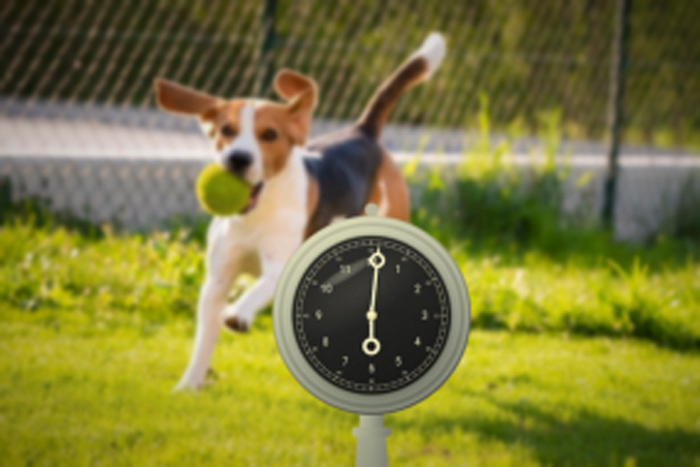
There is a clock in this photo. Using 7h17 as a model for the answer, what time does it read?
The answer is 6h01
